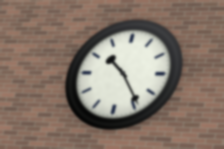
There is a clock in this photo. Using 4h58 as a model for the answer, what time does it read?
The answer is 10h24
